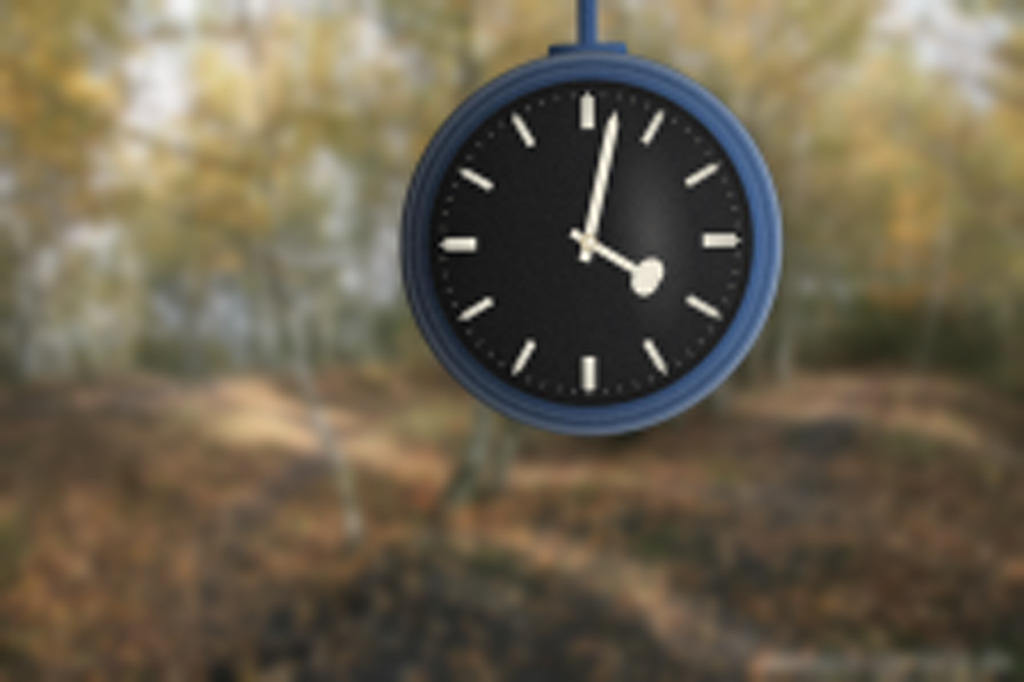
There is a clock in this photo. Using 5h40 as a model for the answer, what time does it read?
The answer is 4h02
